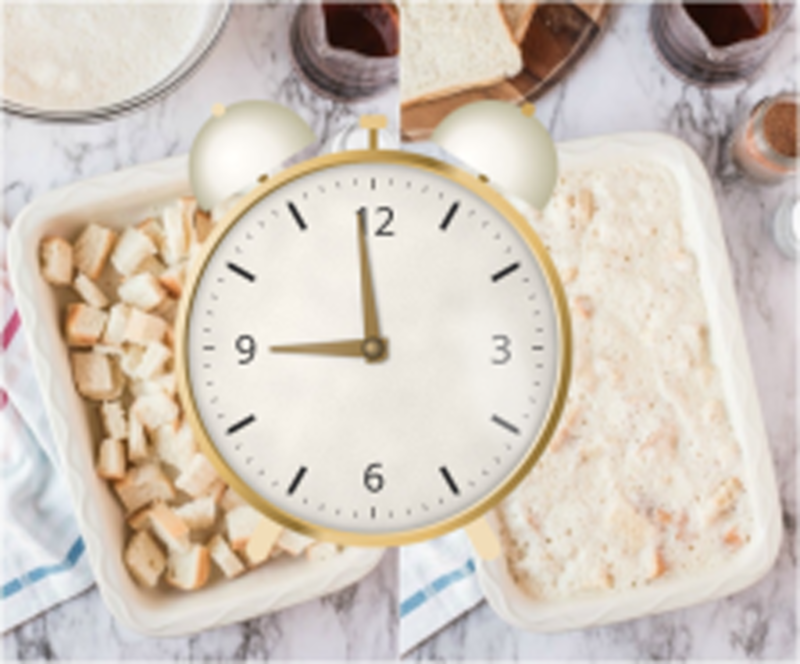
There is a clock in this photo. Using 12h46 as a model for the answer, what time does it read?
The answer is 8h59
